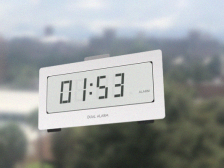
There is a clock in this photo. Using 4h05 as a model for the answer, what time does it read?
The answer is 1h53
